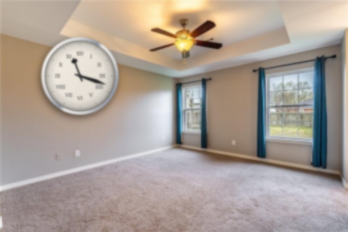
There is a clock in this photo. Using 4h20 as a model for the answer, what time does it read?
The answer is 11h18
